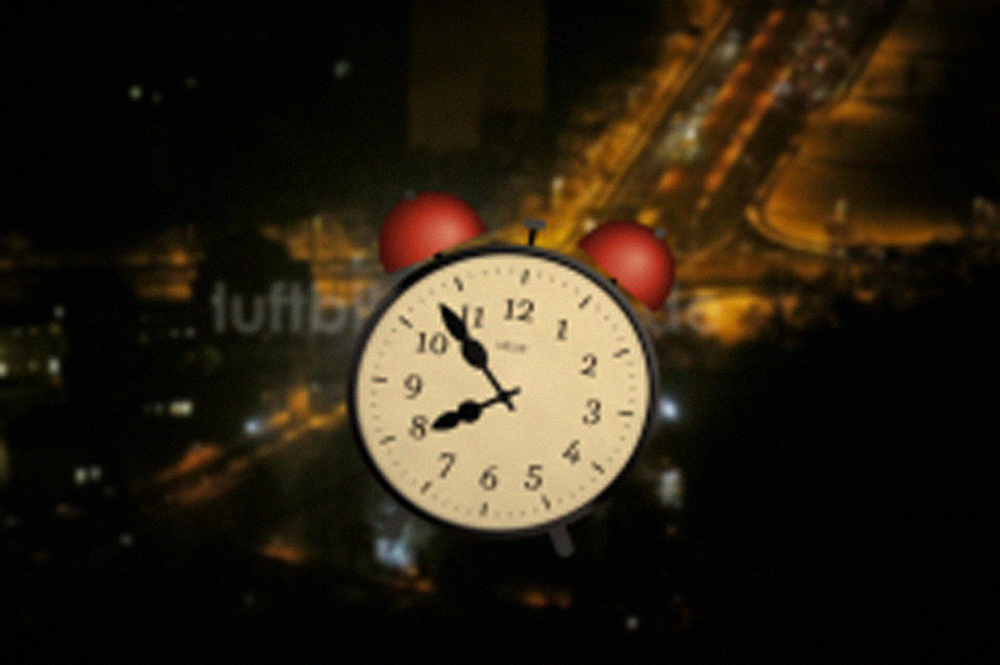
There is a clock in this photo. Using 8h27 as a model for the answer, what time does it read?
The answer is 7h53
